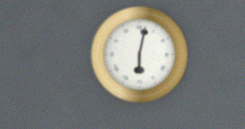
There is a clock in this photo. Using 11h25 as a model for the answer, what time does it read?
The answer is 6h02
